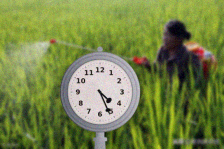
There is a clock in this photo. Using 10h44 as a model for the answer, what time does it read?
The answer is 4h26
